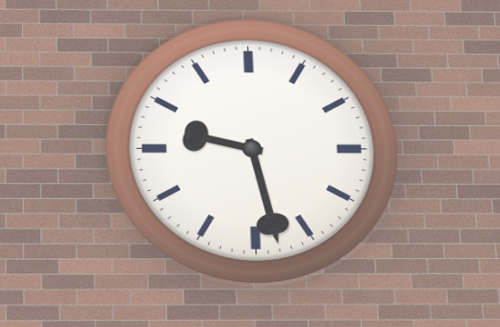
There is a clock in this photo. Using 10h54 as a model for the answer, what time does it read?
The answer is 9h28
